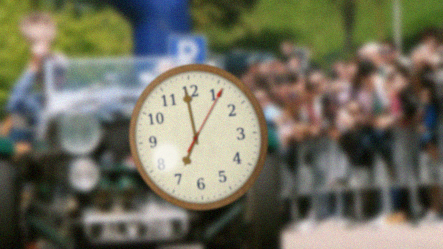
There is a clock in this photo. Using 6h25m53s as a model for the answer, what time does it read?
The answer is 6h59m06s
